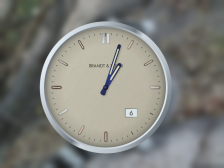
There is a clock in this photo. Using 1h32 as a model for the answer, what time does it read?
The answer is 1h03
